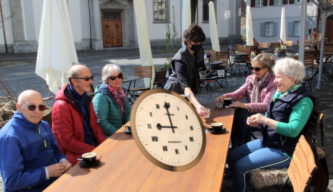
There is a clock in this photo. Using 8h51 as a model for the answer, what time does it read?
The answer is 8h59
